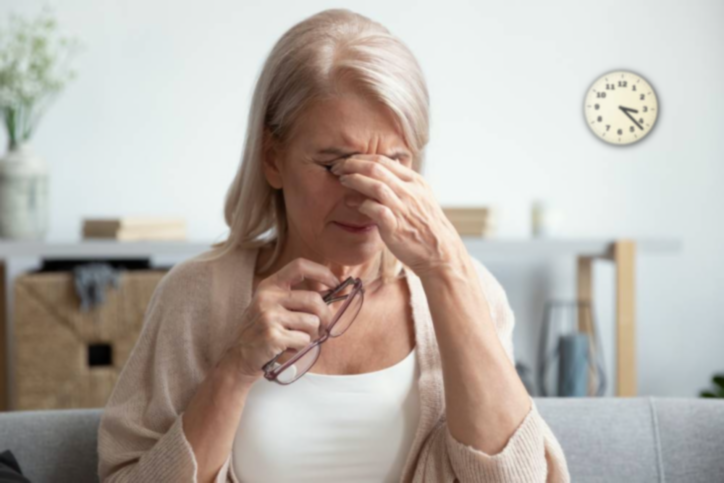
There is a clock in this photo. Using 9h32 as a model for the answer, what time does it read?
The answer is 3h22
